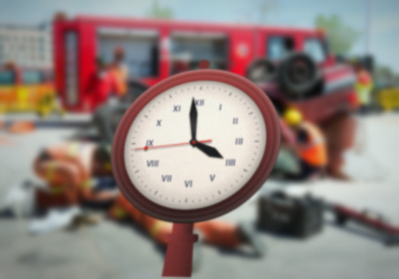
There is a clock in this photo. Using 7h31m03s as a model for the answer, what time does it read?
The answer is 3h58m44s
